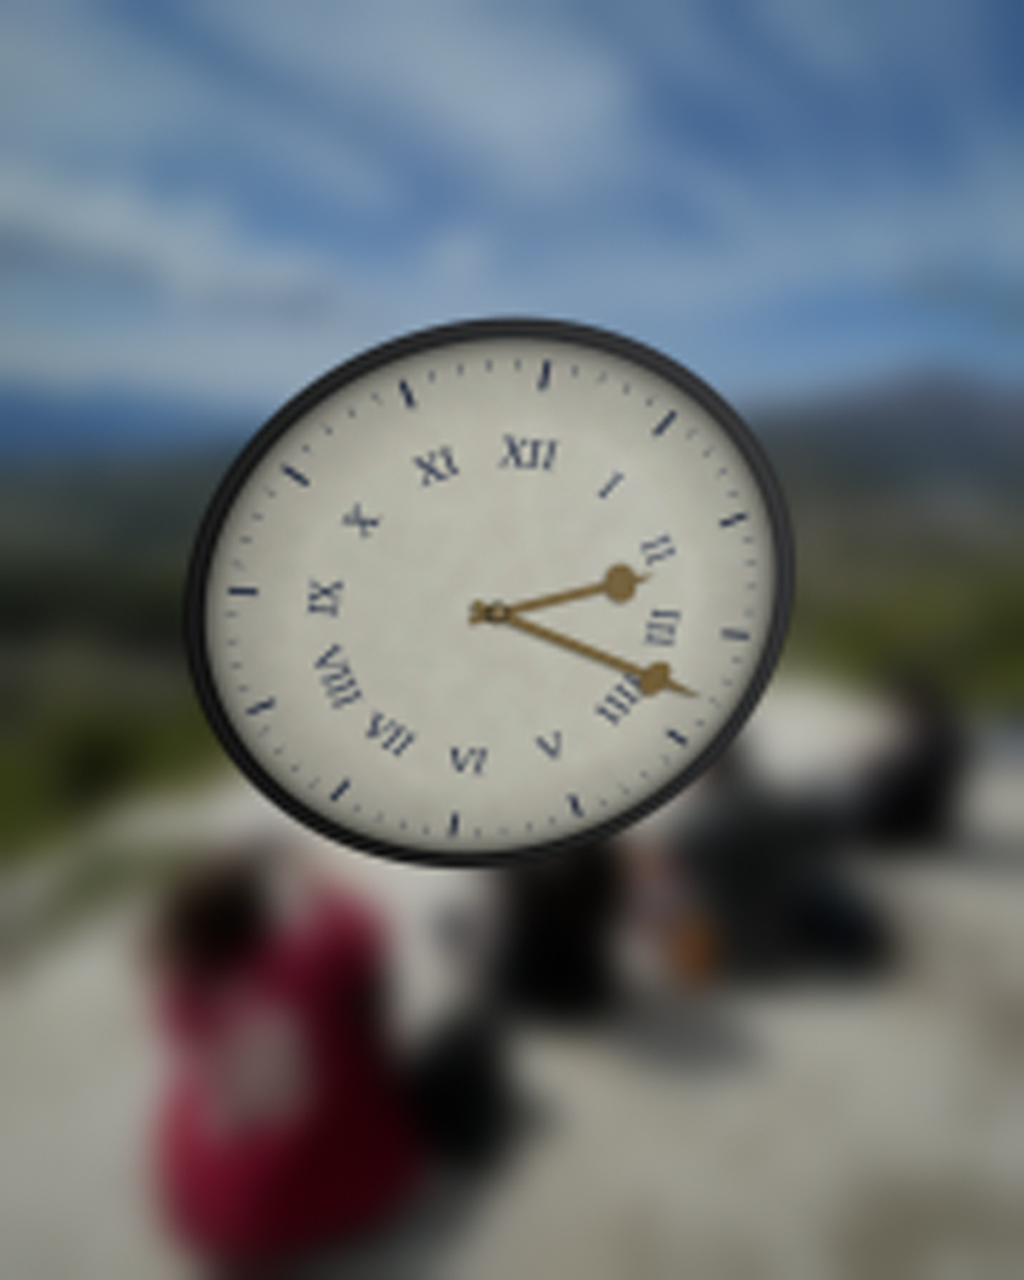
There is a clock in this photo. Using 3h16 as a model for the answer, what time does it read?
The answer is 2h18
